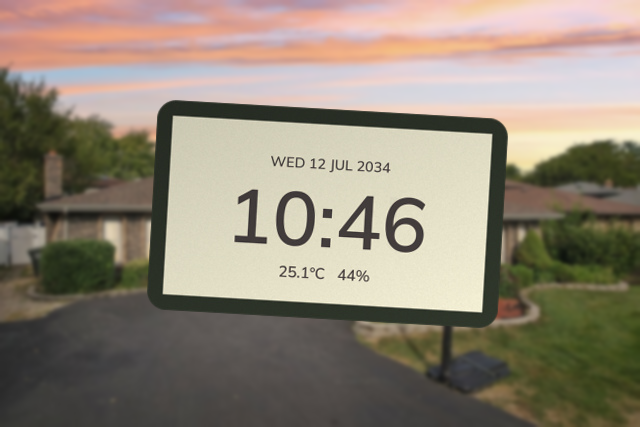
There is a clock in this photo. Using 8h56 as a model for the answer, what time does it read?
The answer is 10h46
